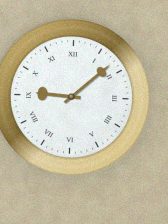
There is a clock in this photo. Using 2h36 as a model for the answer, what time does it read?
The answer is 9h08
